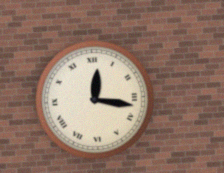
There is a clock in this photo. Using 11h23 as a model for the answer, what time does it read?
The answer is 12h17
